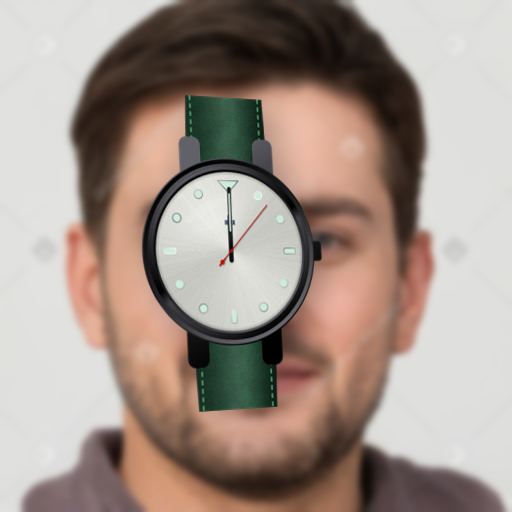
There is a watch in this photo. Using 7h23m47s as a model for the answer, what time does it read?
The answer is 12h00m07s
